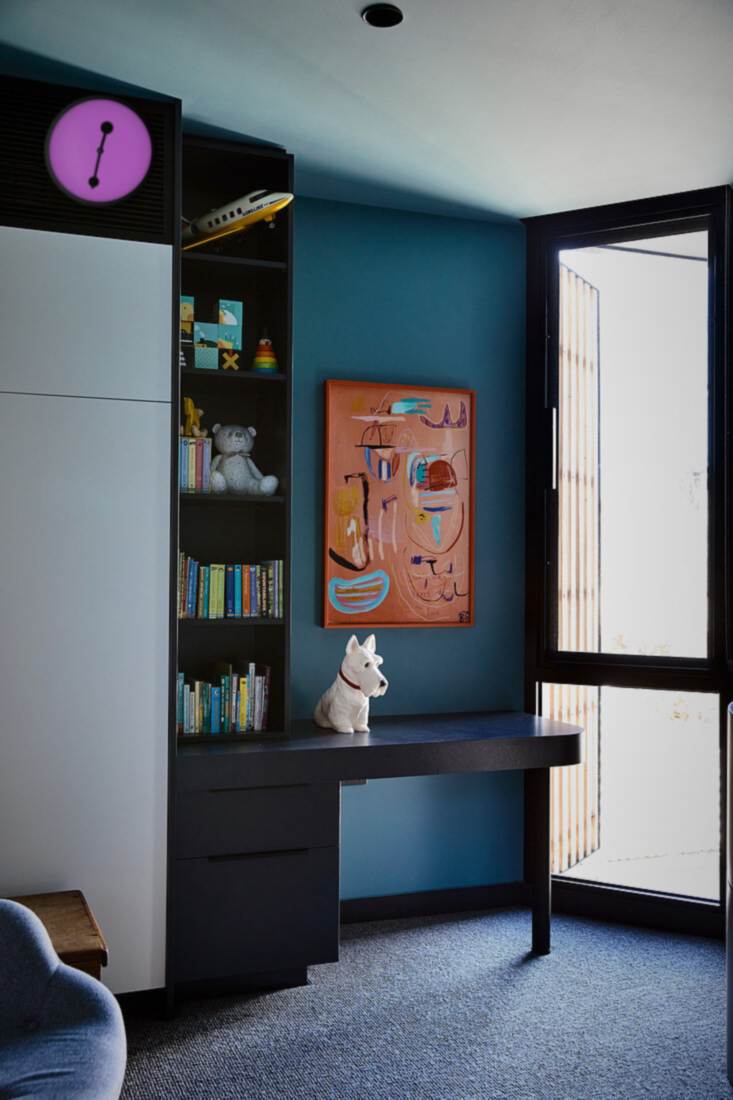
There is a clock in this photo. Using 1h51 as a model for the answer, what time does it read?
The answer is 12h32
